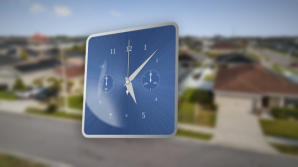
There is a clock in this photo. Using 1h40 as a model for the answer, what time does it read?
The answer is 5h08
